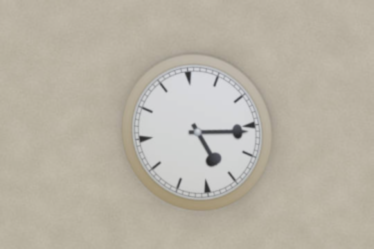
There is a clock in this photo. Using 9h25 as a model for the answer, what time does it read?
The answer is 5h16
